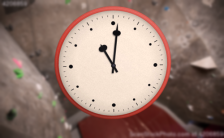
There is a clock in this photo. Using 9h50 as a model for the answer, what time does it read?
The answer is 11h01
